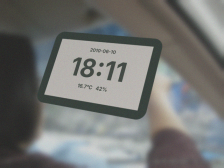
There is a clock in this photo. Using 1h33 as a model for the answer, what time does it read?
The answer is 18h11
